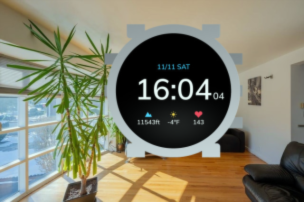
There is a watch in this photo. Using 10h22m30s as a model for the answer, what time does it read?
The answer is 16h04m04s
